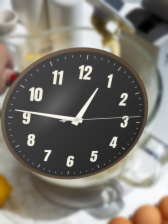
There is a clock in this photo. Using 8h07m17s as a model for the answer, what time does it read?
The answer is 12h46m14s
